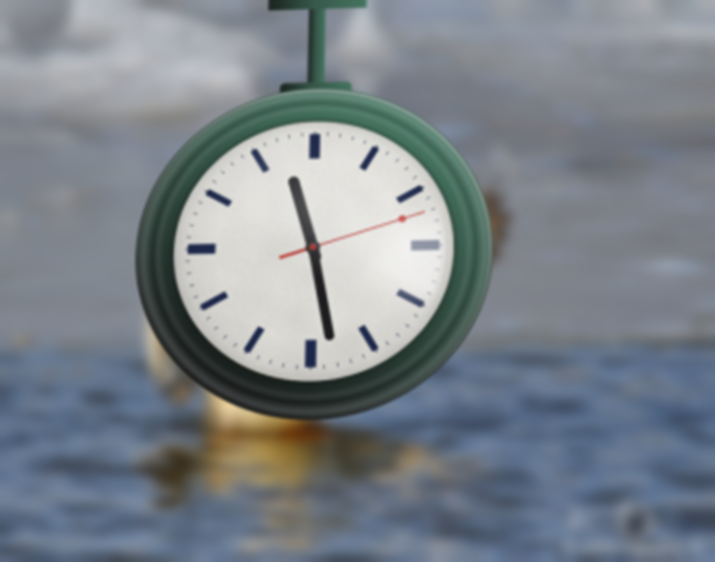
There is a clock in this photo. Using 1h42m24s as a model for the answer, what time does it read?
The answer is 11h28m12s
